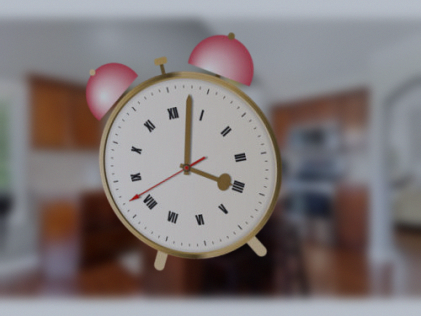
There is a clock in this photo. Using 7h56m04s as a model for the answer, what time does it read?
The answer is 4h02m42s
